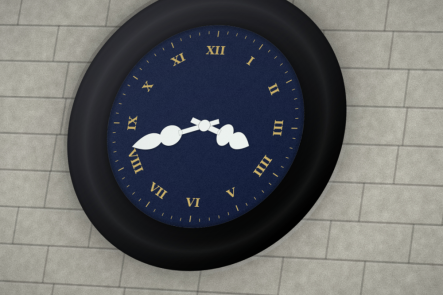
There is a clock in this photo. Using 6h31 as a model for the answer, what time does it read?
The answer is 3h42
